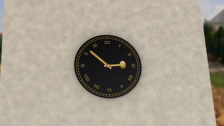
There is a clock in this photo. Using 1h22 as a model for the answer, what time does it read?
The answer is 2h52
